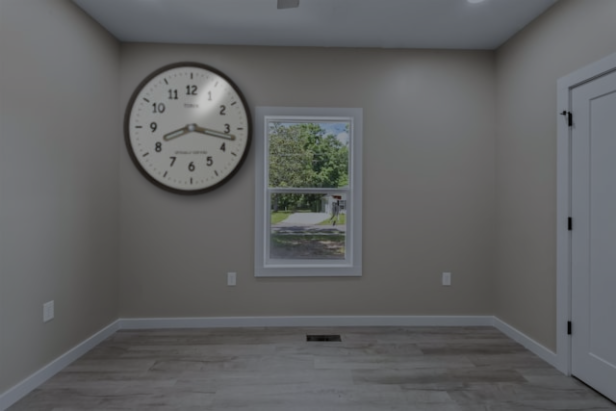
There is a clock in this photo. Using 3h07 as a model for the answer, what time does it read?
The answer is 8h17
